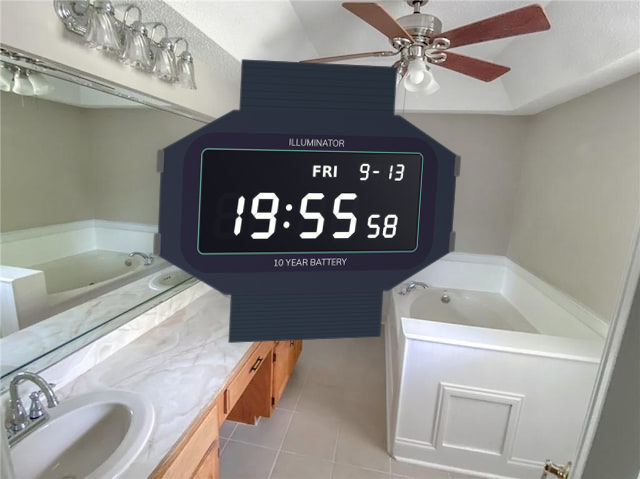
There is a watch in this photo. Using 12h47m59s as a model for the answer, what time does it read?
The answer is 19h55m58s
